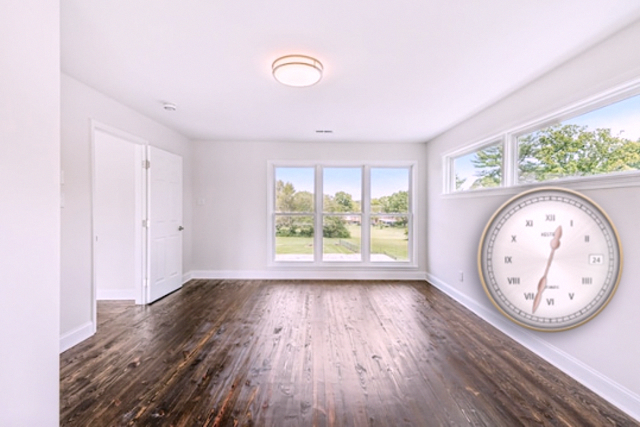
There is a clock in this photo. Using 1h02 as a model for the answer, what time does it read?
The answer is 12h33
